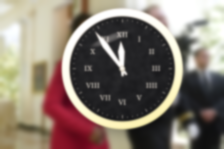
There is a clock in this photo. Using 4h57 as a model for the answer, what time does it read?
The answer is 11h54
